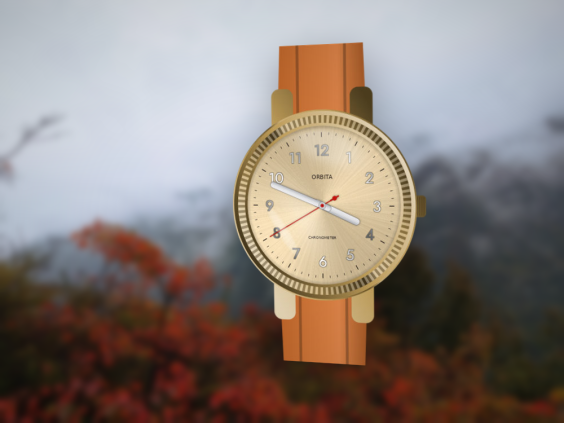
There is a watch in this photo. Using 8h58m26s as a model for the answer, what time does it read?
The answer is 3h48m40s
